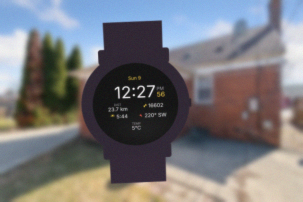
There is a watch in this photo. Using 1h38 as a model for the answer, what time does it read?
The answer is 12h27
